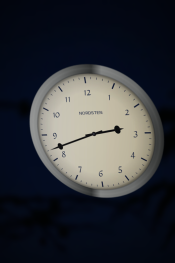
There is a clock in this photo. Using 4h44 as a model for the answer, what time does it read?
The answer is 2h42
